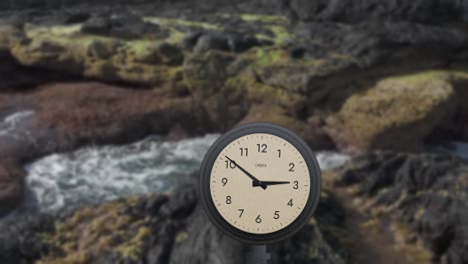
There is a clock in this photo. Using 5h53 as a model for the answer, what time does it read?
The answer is 2h51
